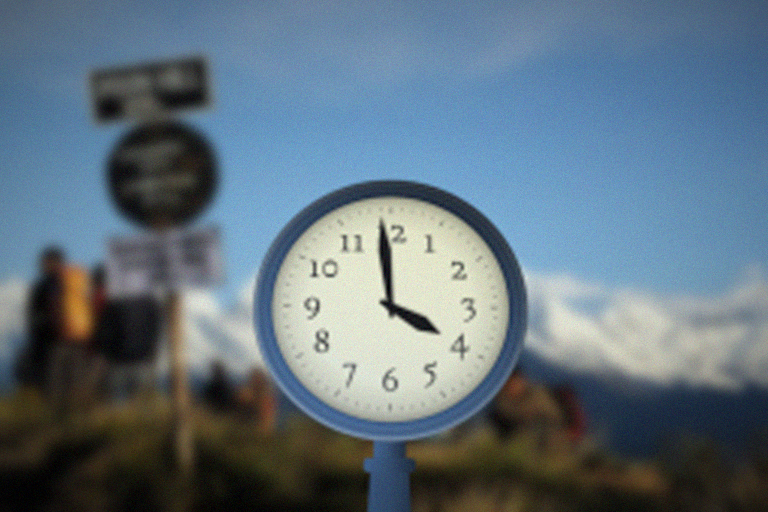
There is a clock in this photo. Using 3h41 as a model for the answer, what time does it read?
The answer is 3h59
